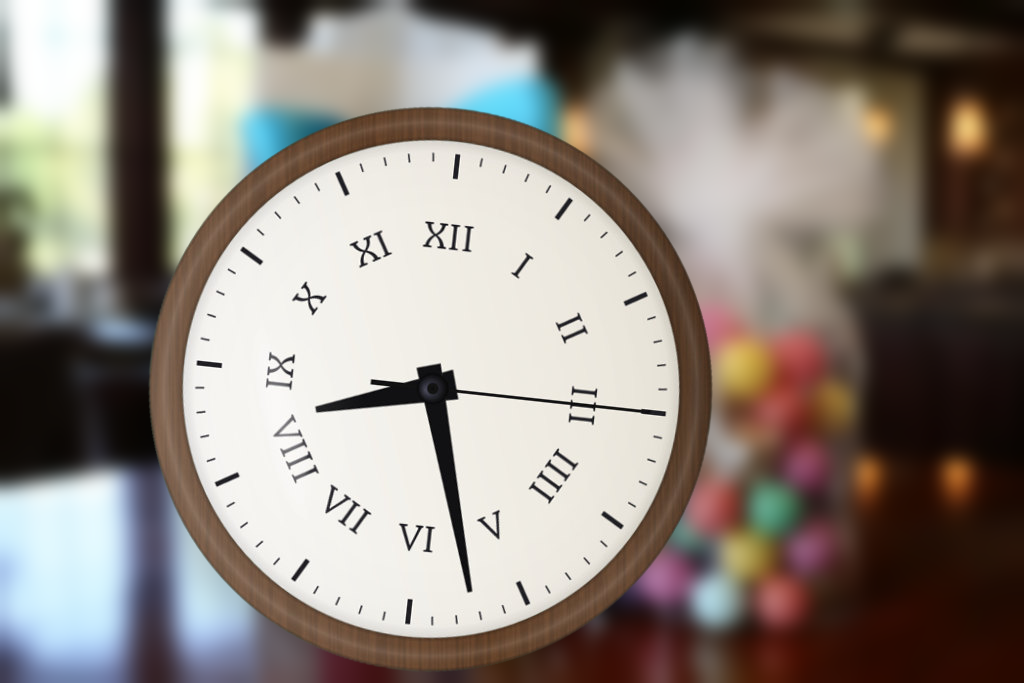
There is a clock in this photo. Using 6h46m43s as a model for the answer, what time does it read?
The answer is 8h27m15s
